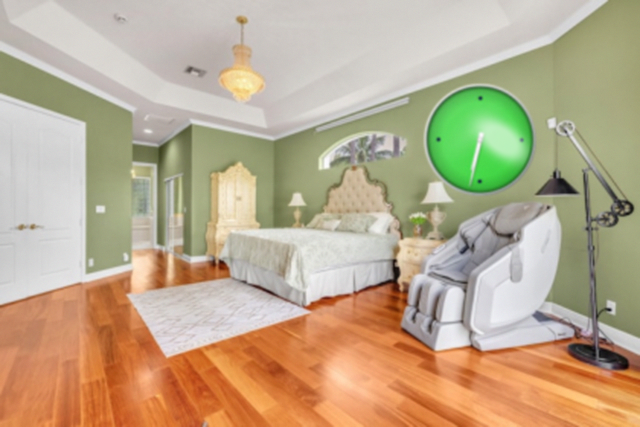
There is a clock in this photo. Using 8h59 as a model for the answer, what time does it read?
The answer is 6h32
